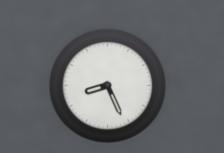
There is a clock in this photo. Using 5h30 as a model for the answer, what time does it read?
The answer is 8h26
